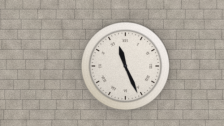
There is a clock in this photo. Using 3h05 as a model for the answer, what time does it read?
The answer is 11h26
